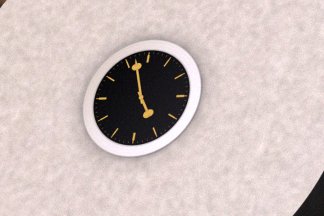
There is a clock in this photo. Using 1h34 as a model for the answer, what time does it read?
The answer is 4h57
